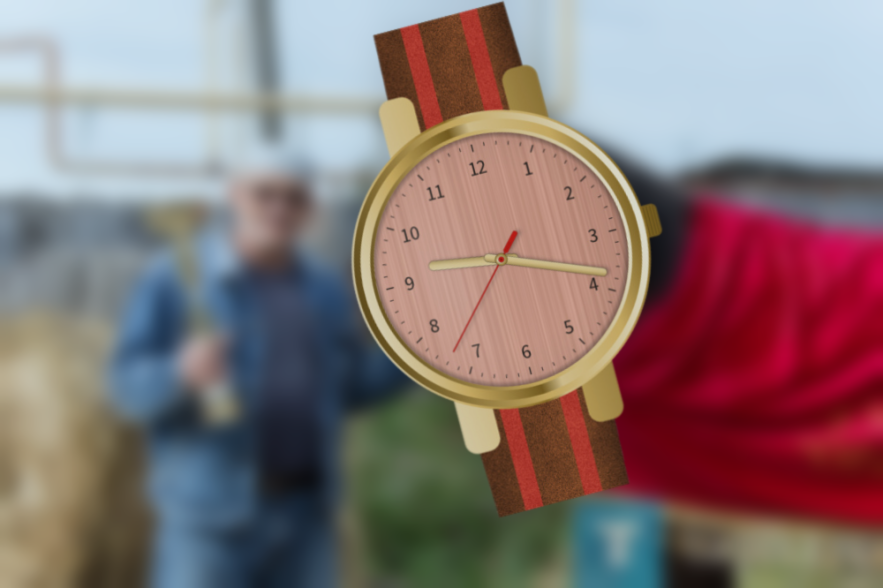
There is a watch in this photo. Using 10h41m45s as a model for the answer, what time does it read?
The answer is 9h18m37s
